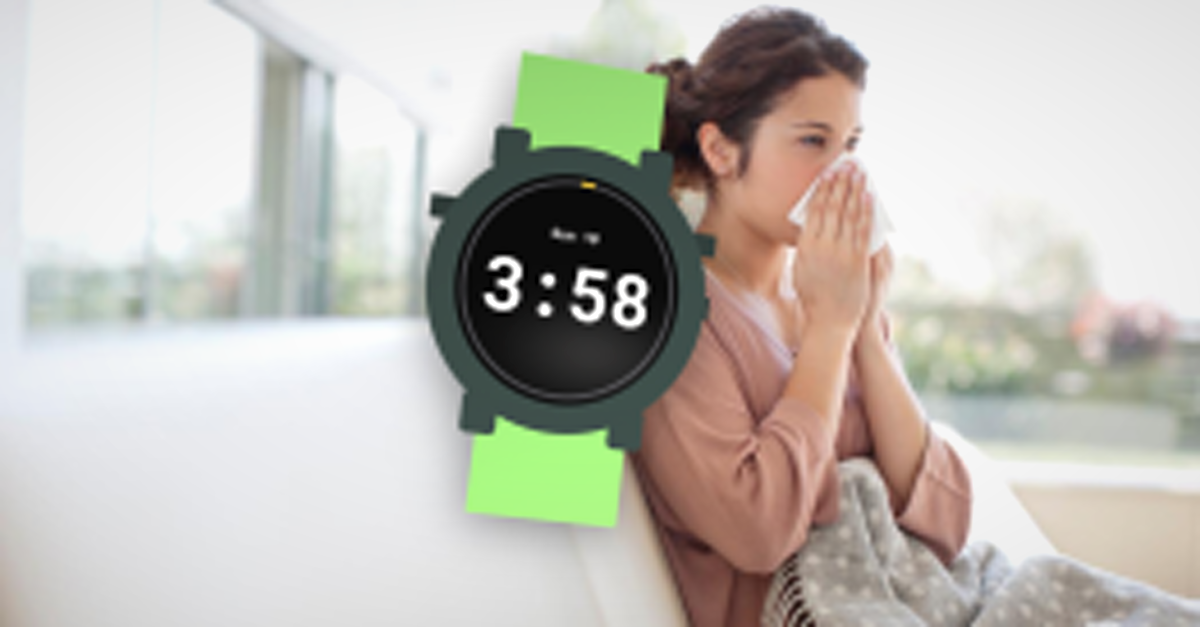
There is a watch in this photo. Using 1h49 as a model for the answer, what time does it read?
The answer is 3h58
